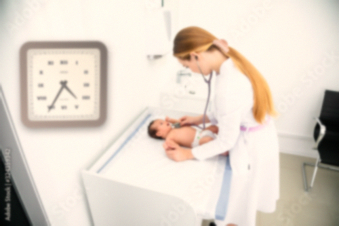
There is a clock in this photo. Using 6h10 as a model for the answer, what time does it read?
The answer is 4h35
